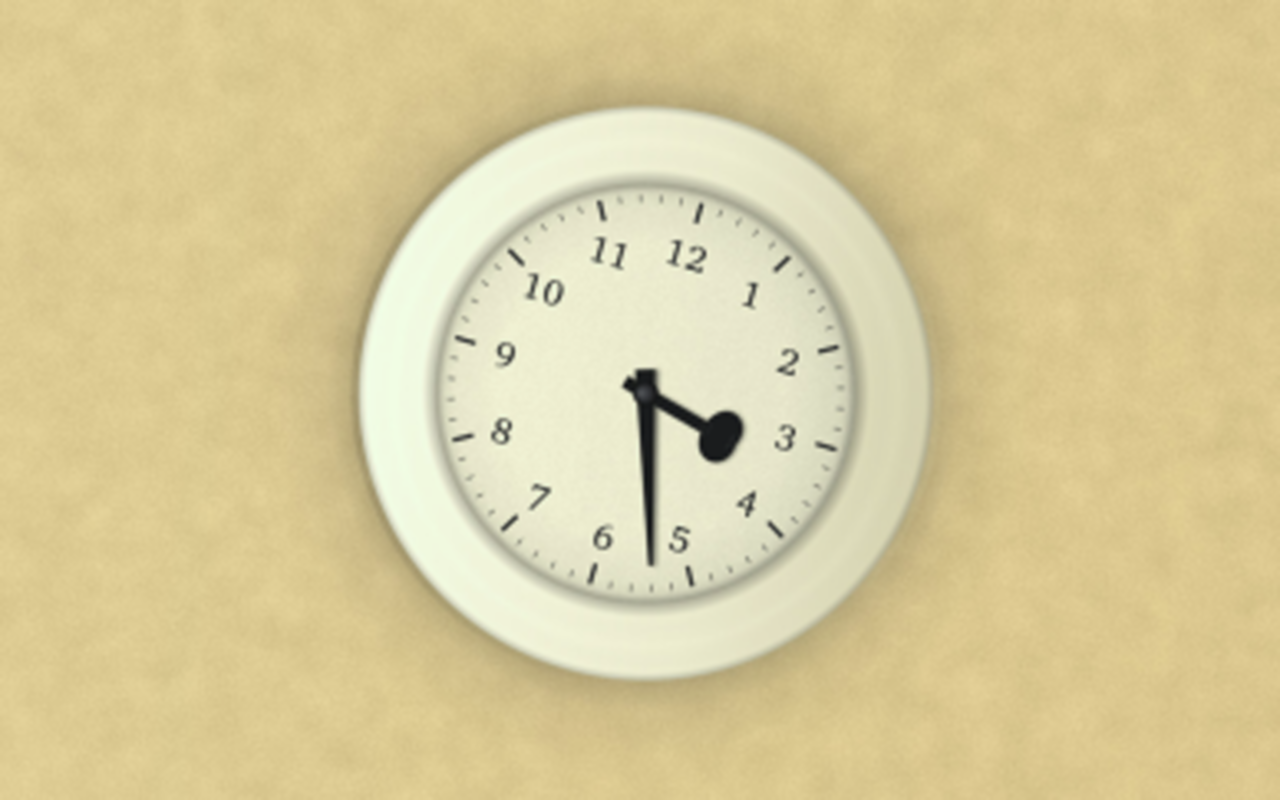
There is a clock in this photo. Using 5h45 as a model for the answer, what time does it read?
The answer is 3h27
